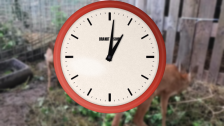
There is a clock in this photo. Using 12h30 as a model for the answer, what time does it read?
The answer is 1h01
